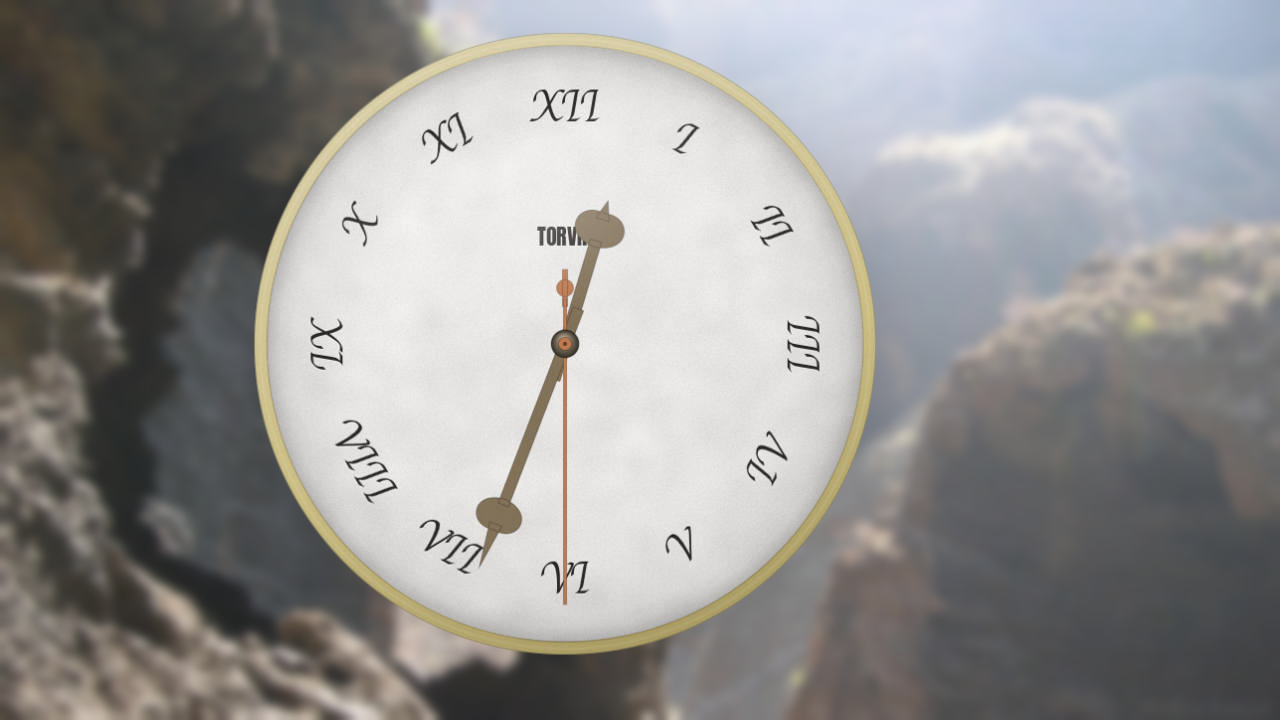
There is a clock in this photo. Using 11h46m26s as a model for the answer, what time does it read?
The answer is 12h33m30s
